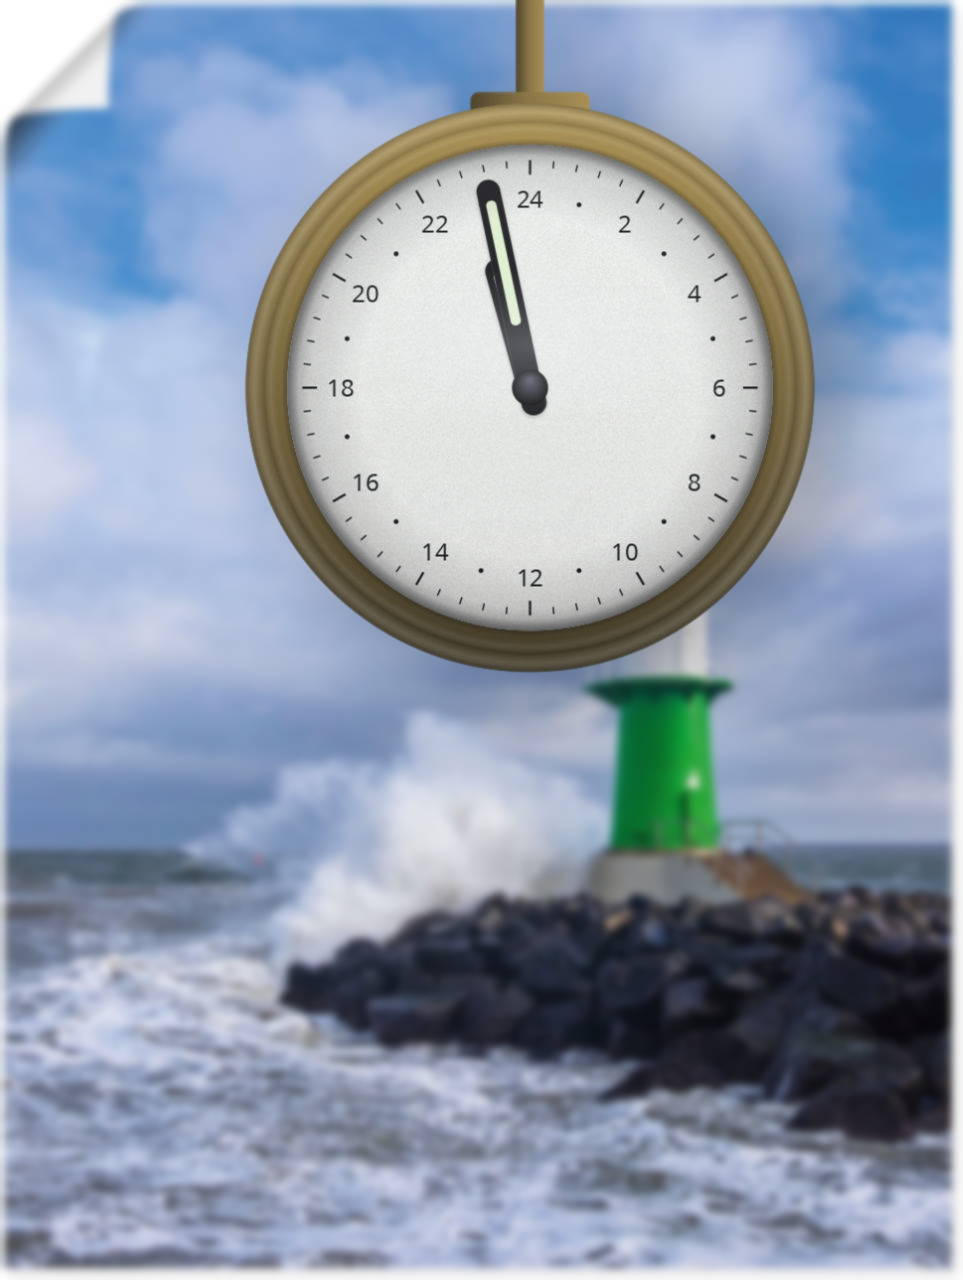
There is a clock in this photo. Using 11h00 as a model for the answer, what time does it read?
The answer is 22h58
